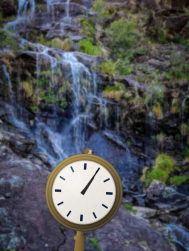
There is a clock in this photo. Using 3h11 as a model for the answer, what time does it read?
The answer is 1h05
